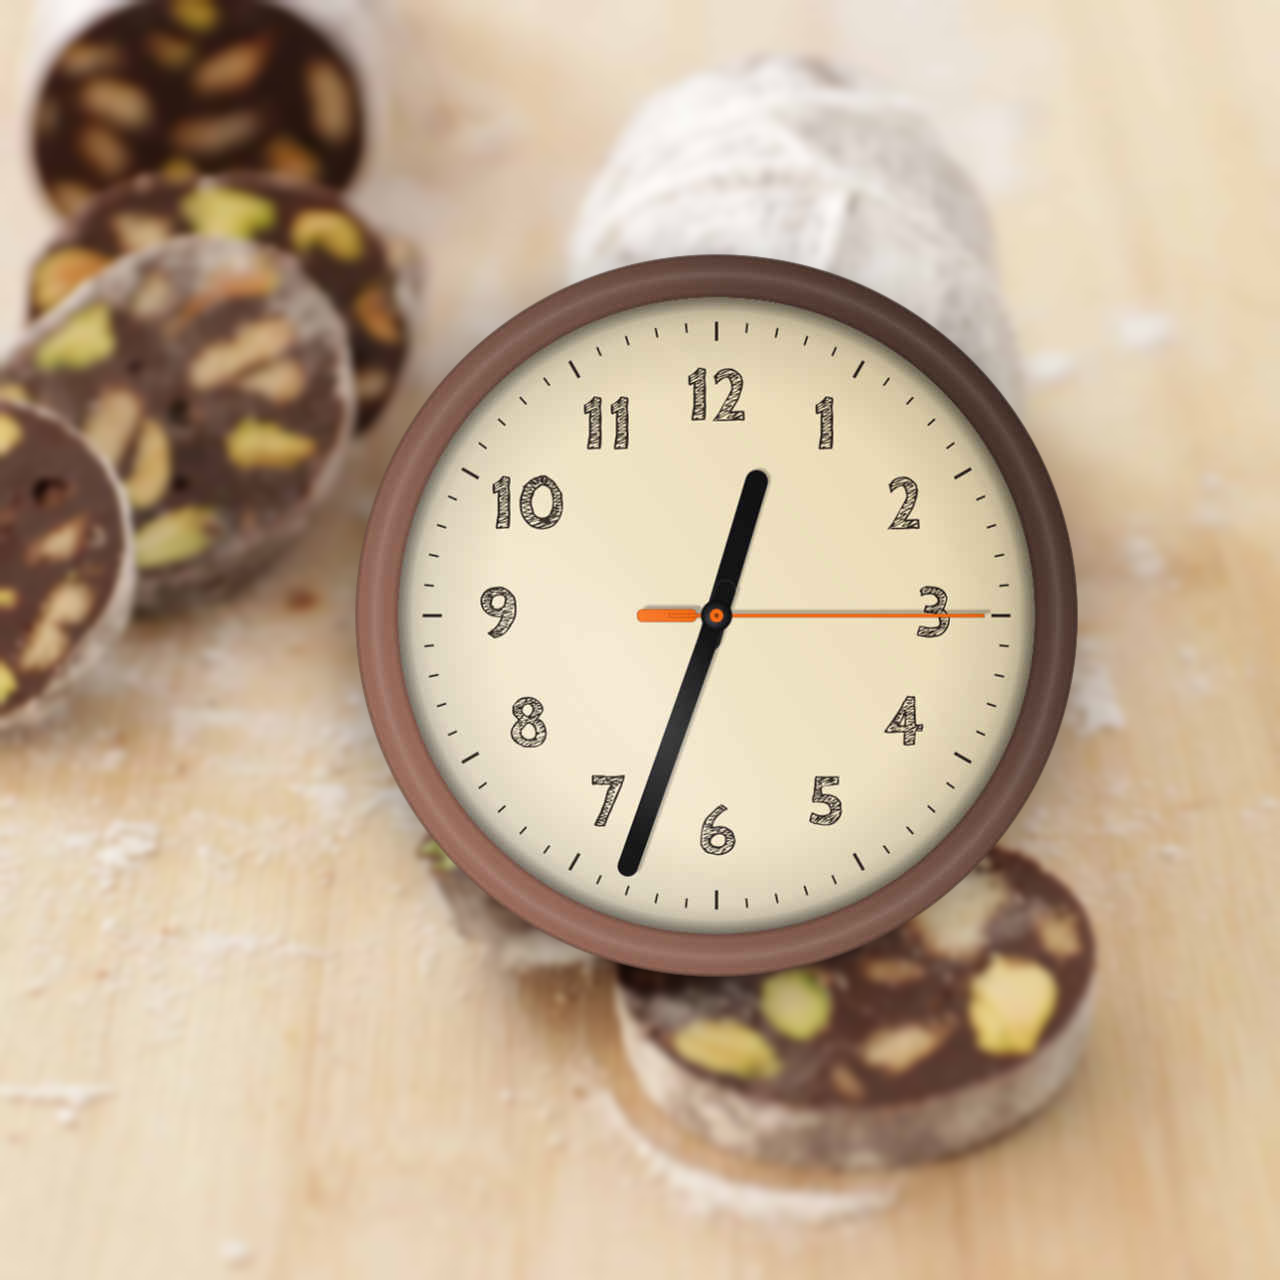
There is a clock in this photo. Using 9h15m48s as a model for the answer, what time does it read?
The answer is 12h33m15s
